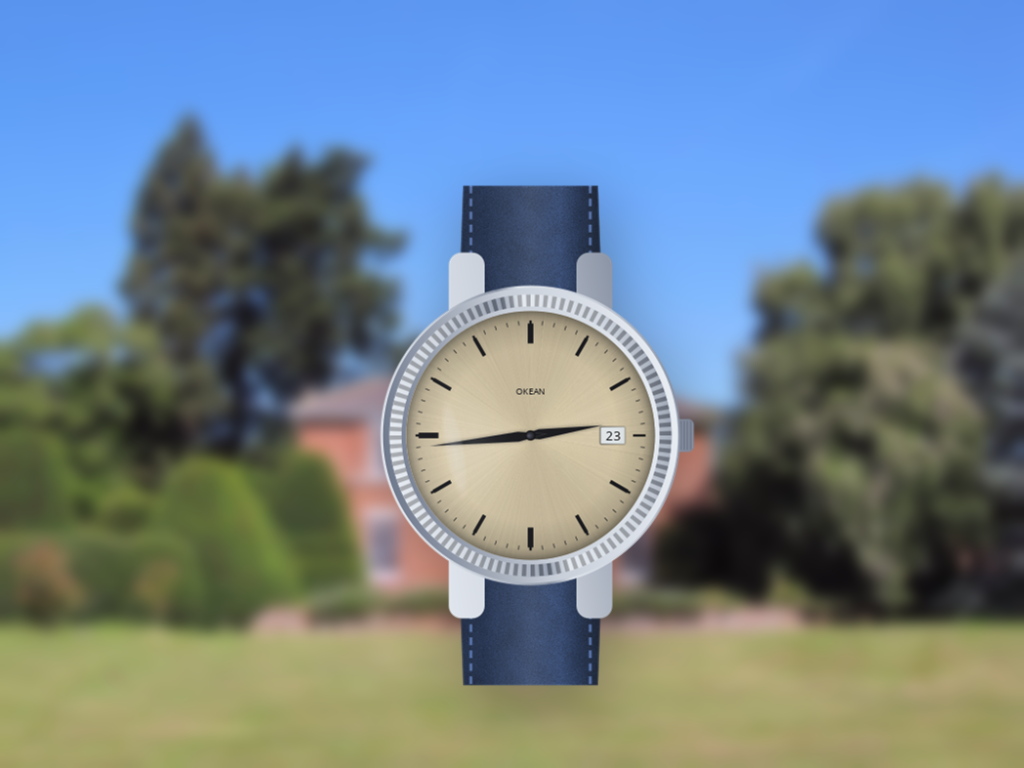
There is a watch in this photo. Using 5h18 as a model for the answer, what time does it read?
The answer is 2h44
